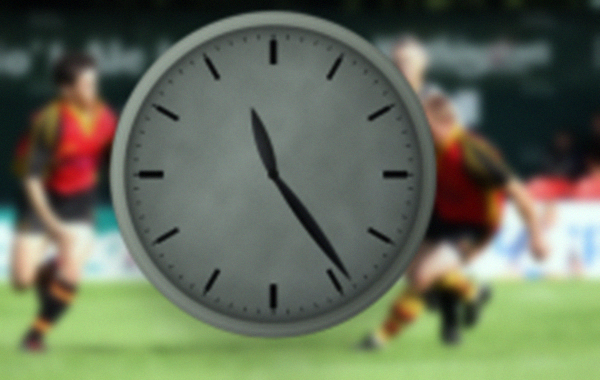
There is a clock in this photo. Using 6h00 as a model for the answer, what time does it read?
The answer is 11h24
